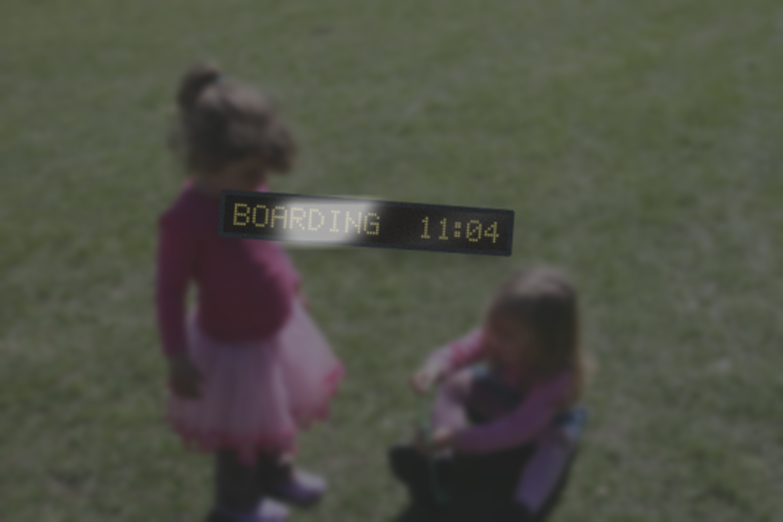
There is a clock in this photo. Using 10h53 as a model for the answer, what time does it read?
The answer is 11h04
